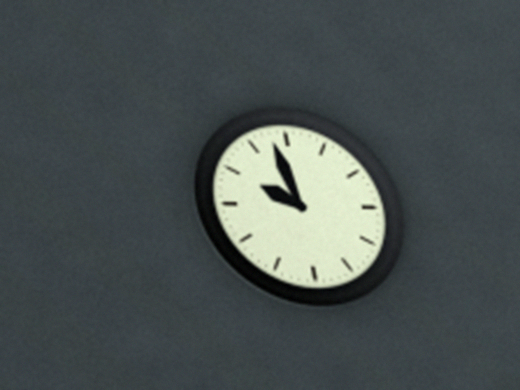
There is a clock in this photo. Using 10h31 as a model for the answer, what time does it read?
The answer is 9h58
